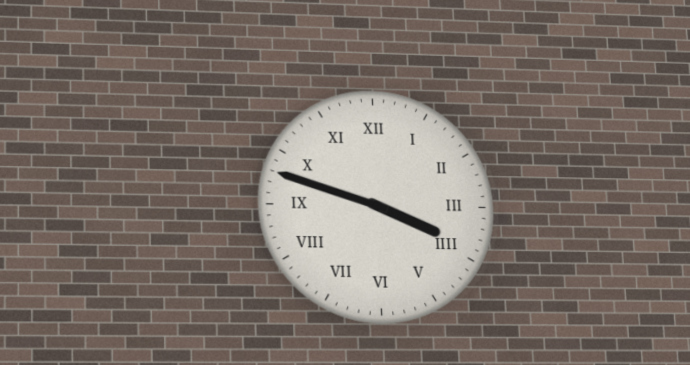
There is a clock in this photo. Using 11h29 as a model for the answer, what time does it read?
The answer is 3h48
